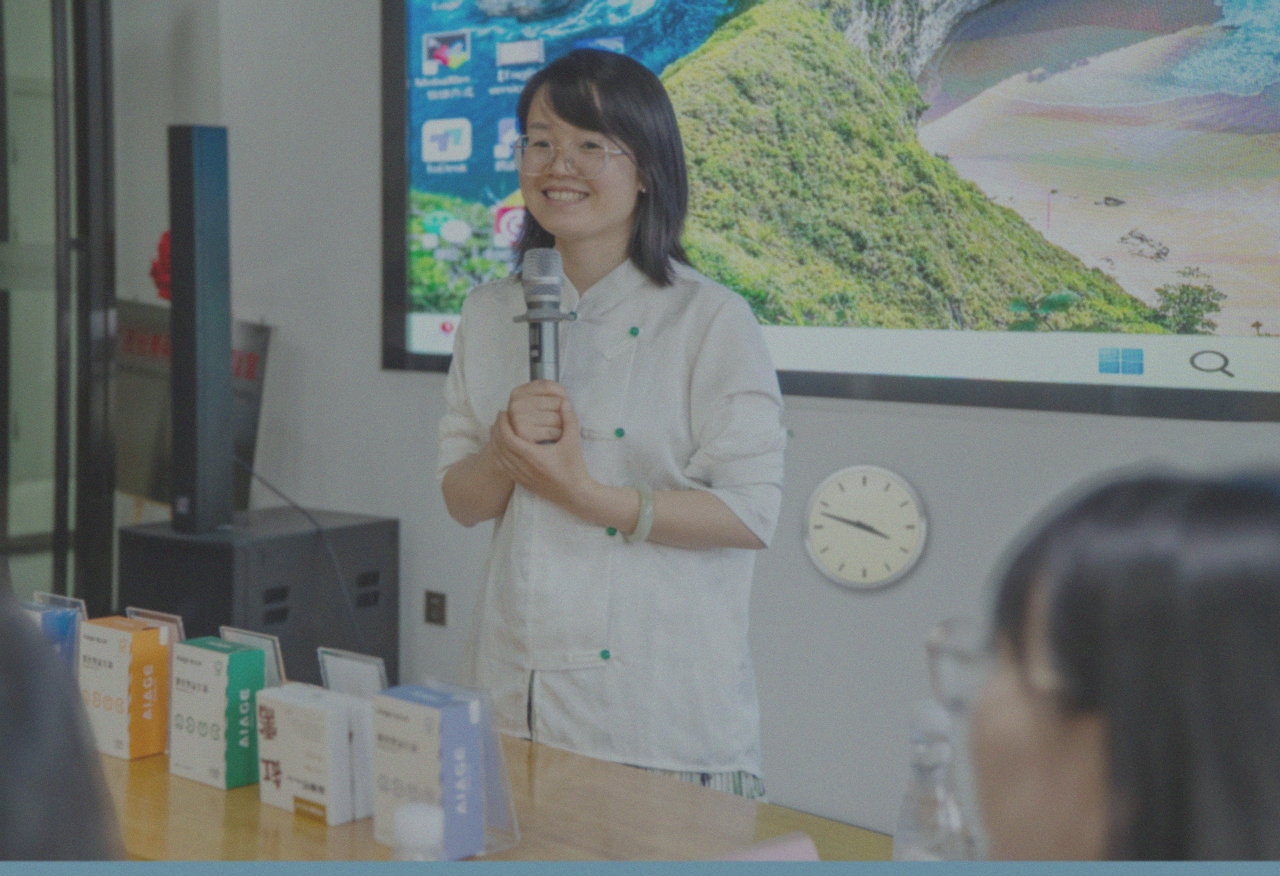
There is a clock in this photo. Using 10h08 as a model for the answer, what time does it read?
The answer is 3h48
